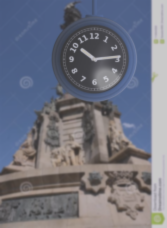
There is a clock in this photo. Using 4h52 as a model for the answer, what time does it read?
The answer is 10h14
